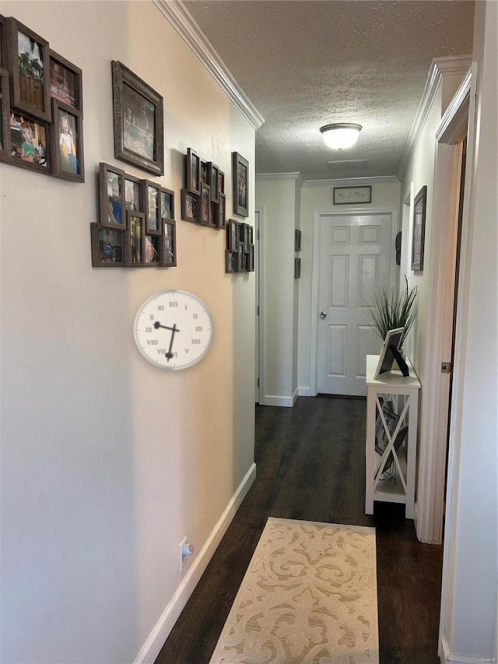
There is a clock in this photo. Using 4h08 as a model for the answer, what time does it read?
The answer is 9h32
